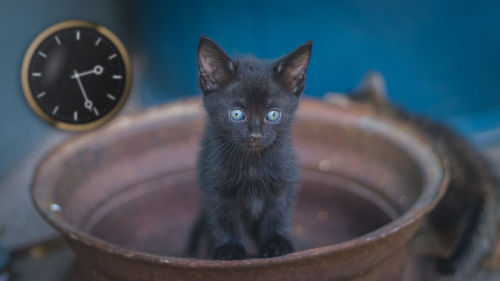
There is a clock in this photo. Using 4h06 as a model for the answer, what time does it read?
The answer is 2h26
